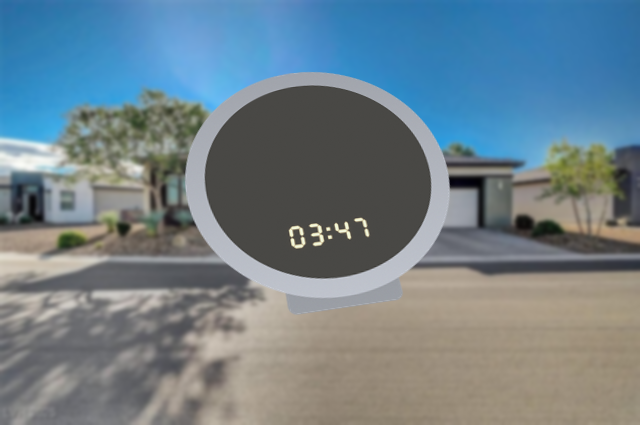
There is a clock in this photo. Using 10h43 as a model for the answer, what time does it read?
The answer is 3h47
